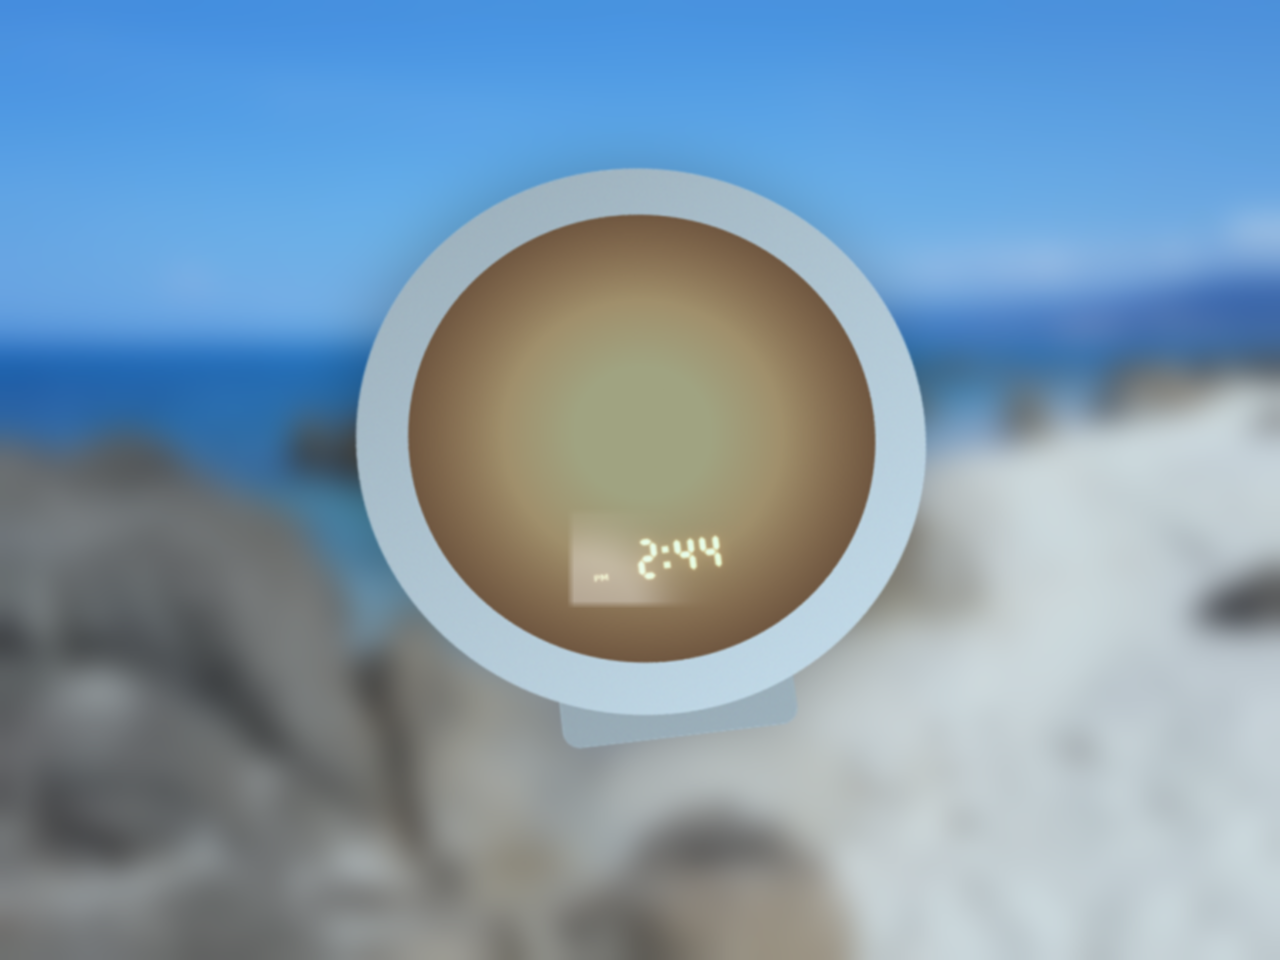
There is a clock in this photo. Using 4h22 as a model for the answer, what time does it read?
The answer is 2h44
